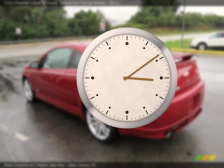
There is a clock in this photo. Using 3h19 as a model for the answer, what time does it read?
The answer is 3h09
